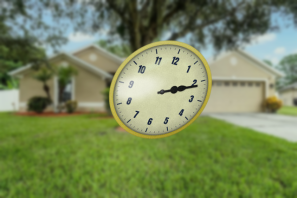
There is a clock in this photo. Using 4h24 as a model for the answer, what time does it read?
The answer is 2h11
